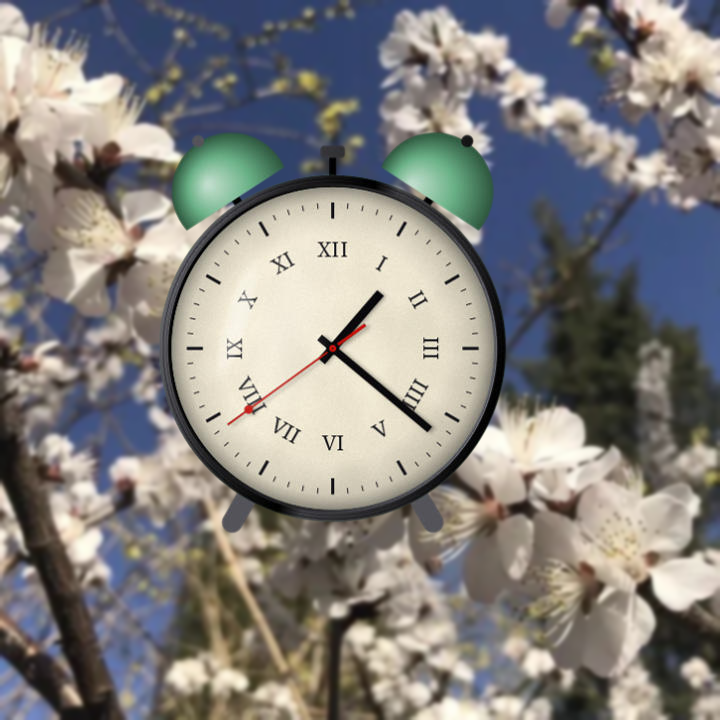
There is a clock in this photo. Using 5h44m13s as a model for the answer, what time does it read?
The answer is 1h21m39s
